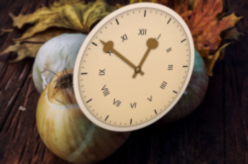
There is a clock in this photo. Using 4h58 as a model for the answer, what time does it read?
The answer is 12h51
